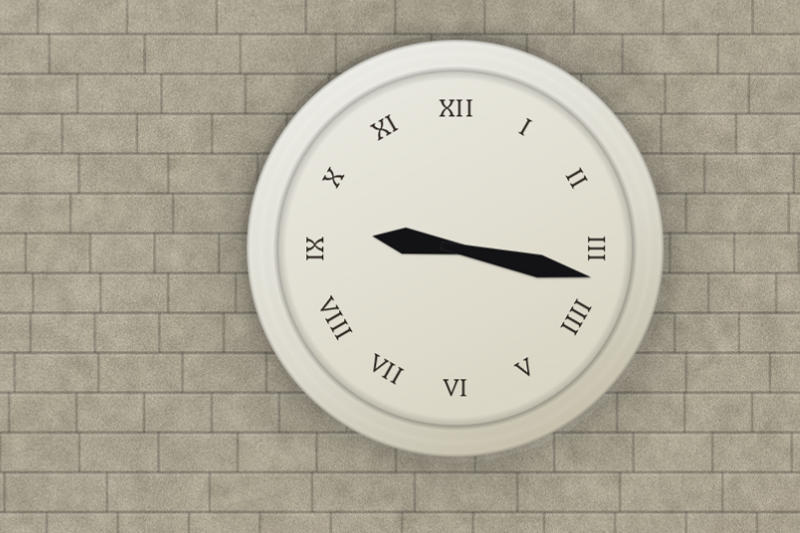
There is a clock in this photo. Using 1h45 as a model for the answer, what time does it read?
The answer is 9h17
